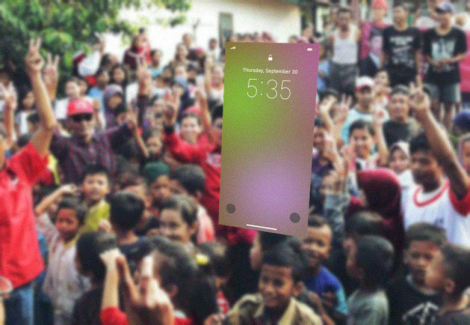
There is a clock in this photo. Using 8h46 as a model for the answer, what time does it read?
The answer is 5h35
